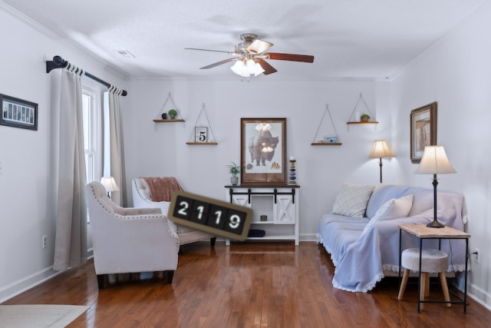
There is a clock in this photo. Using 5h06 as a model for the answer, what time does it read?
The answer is 21h19
